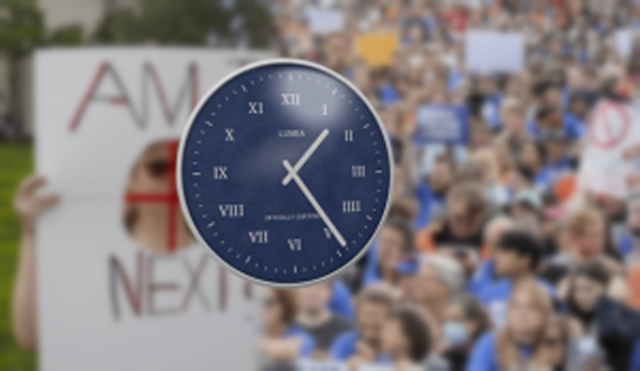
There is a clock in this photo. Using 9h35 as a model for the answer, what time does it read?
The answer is 1h24
